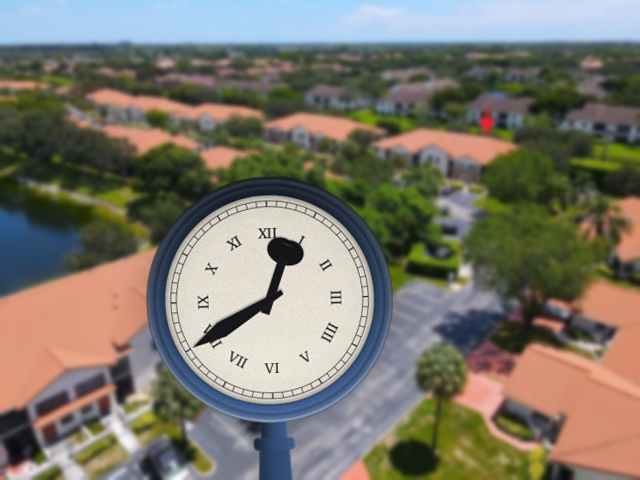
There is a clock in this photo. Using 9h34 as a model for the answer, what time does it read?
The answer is 12h40
